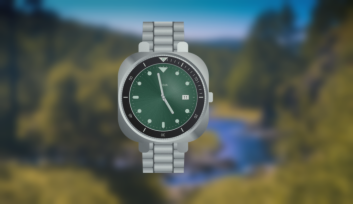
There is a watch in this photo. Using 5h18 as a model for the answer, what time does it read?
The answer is 4h58
